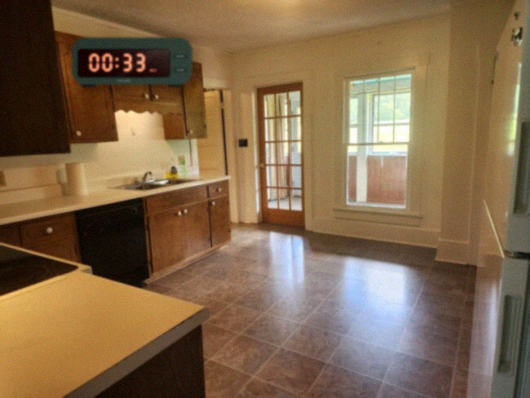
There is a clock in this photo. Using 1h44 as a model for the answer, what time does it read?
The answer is 0h33
